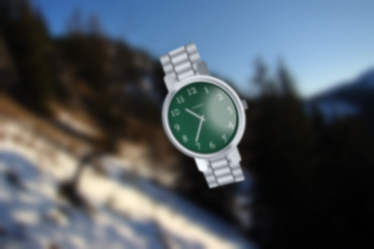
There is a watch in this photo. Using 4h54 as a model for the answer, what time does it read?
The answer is 10h36
